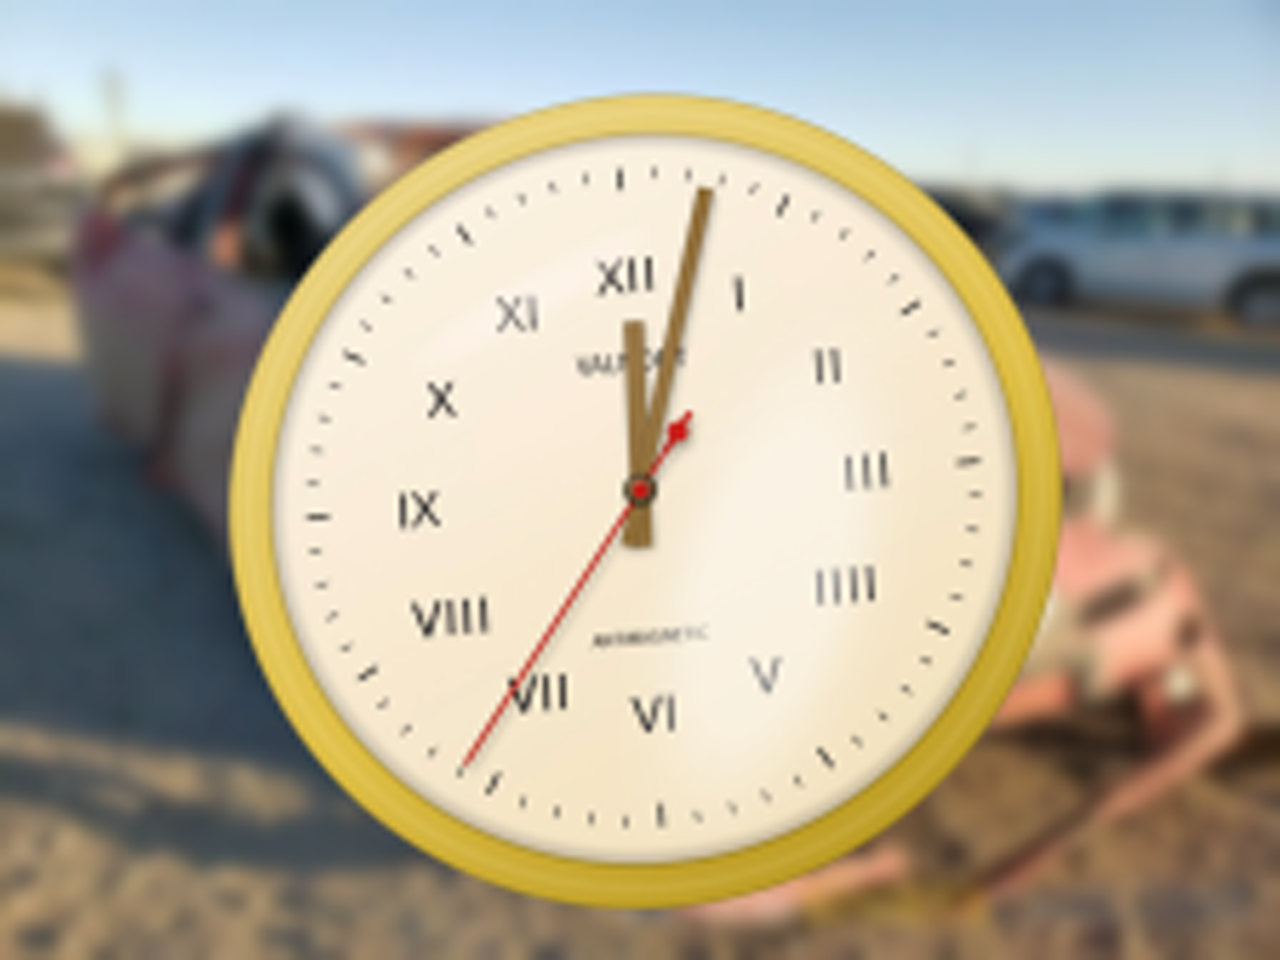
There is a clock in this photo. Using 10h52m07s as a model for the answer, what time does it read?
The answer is 12h02m36s
